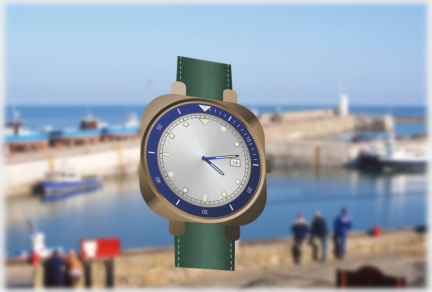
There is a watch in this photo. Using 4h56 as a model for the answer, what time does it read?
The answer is 4h13
